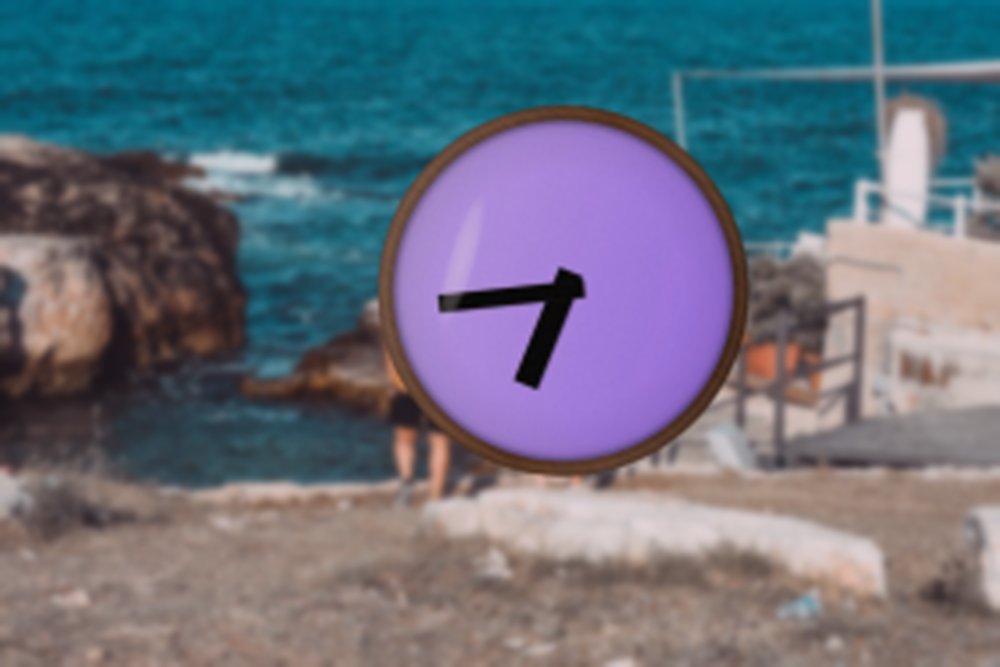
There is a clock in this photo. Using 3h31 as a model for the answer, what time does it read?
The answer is 6h44
